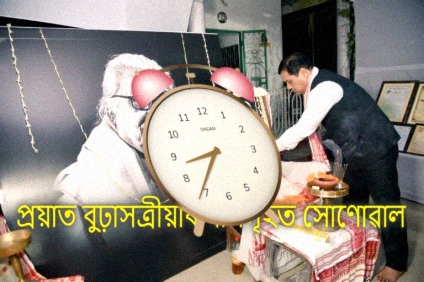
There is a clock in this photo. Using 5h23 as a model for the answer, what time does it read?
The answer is 8h36
